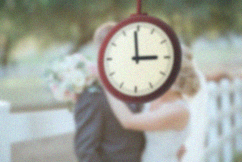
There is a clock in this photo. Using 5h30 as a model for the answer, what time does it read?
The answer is 2h59
